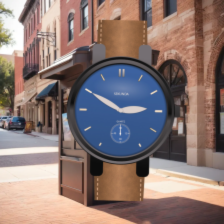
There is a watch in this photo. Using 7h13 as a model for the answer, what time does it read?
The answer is 2h50
